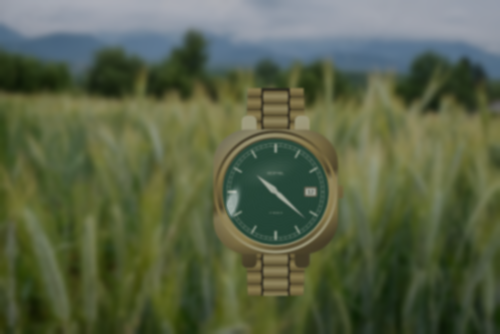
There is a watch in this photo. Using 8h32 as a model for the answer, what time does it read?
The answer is 10h22
